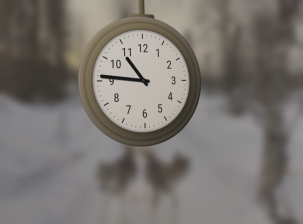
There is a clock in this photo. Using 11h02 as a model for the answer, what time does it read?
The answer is 10h46
